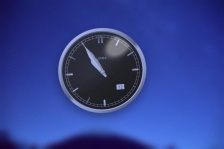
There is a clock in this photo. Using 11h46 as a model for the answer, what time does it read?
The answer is 10h55
